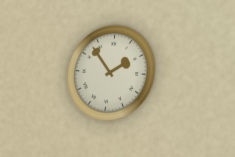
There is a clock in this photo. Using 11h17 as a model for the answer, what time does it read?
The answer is 1h53
